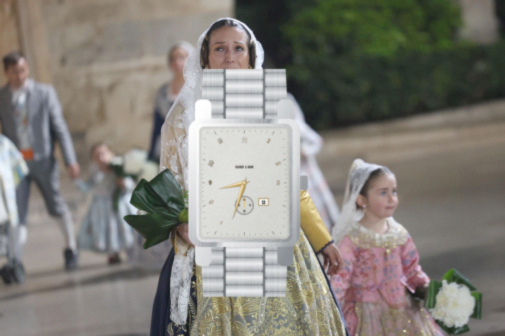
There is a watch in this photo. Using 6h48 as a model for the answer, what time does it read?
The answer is 8h33
